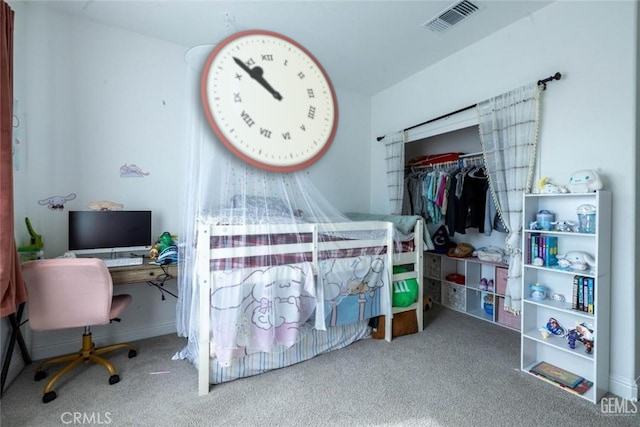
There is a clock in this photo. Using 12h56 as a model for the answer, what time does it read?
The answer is 10h53
